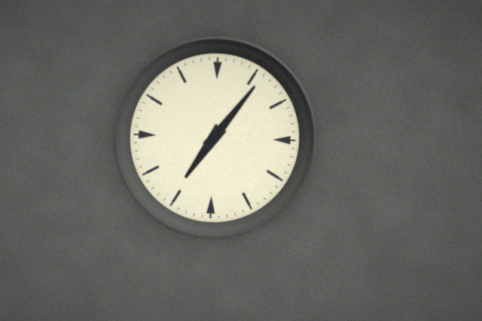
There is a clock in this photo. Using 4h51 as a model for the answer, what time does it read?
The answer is 7h06
